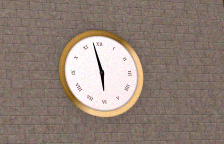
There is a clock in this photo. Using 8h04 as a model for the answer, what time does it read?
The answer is 5h58
